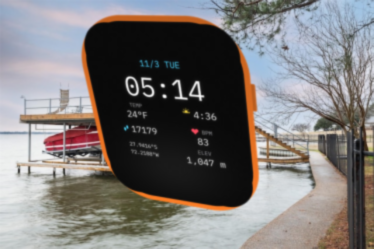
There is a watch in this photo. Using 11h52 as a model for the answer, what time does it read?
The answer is 5h14
